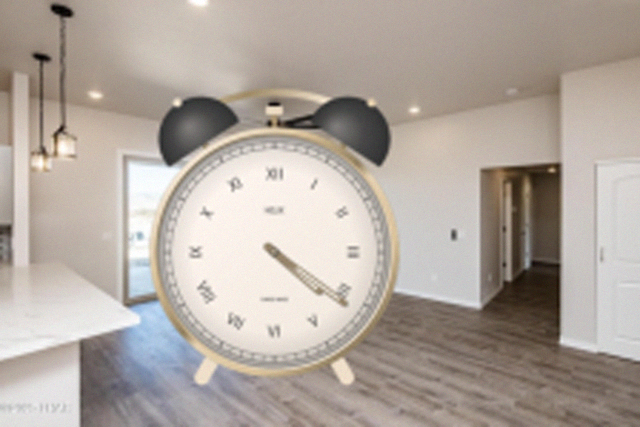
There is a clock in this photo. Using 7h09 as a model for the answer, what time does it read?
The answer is 4h21
